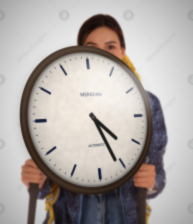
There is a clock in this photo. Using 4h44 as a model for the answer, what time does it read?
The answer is 4h26
